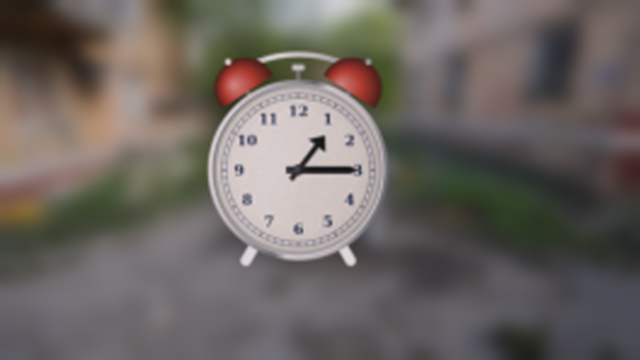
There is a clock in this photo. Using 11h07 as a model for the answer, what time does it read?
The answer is 1h15
